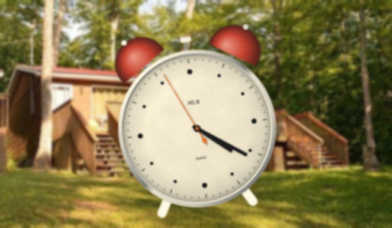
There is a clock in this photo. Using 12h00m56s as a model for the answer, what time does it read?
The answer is 4h20m56s
